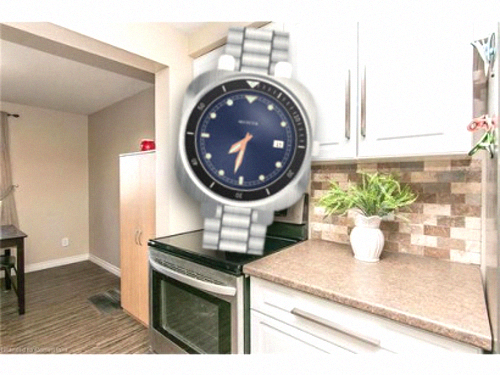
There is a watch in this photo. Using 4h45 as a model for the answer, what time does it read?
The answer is 7h32
